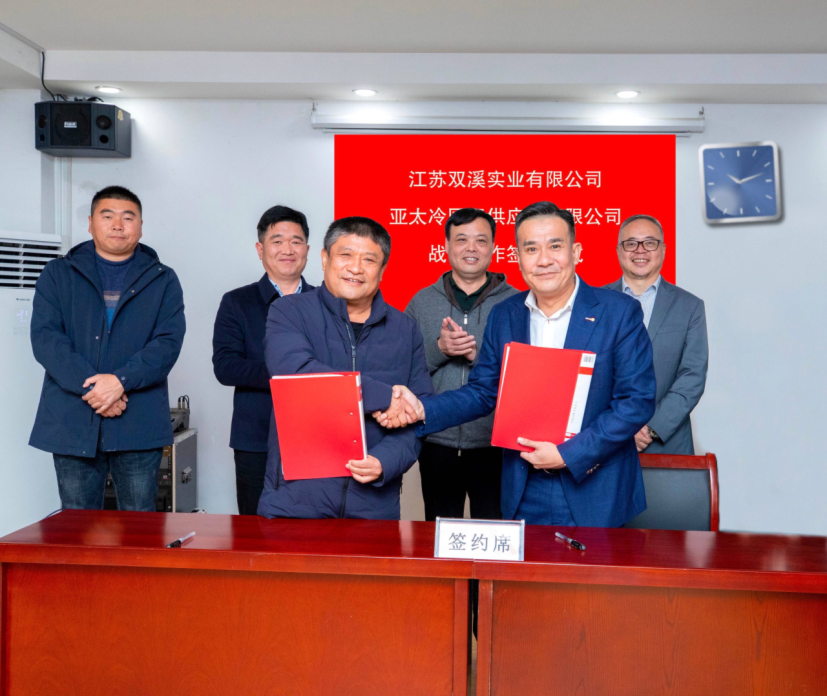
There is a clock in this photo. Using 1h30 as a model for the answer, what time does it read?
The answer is 10h12
